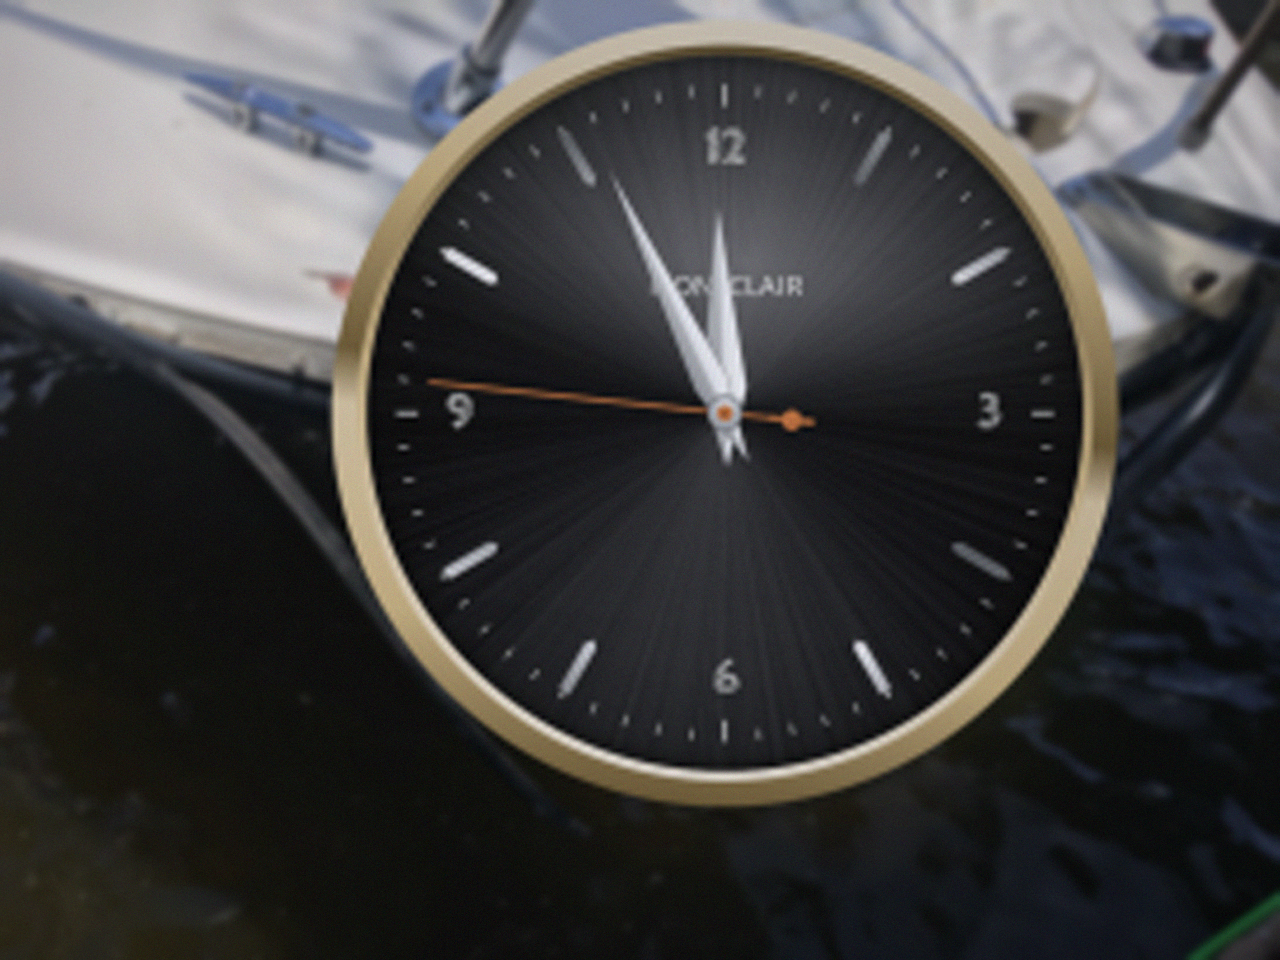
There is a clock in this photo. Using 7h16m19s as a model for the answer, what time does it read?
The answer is 11h55m46s
